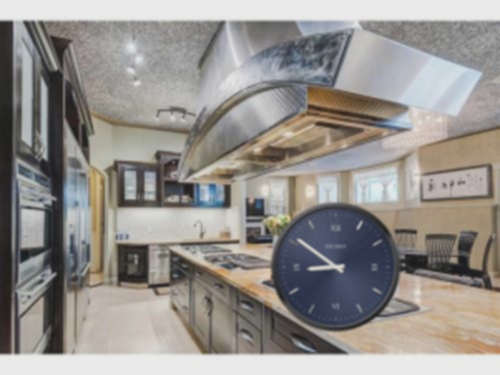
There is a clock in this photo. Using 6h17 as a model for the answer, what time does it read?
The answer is 8h51
